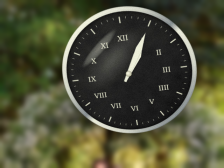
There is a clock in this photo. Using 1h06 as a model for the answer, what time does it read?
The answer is 1h05
